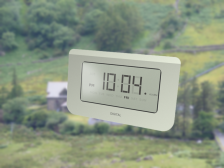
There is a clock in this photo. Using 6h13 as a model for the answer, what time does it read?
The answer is 10h04
